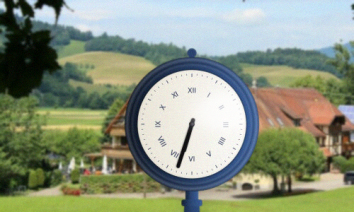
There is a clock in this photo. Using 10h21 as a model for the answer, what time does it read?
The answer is 6h33
